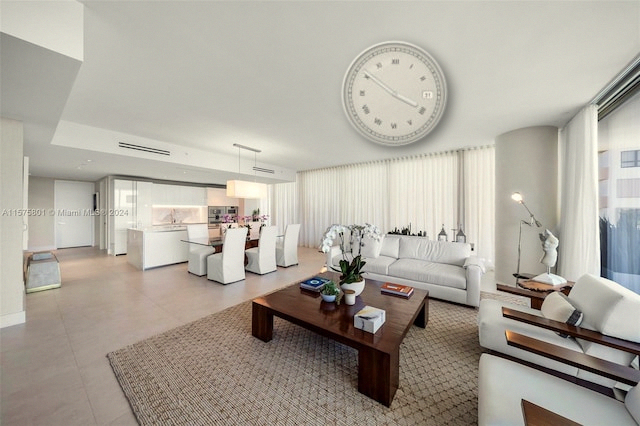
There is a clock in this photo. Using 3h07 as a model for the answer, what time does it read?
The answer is 3h51
